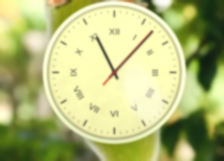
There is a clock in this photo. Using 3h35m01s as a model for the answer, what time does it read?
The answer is 11h07m07s
